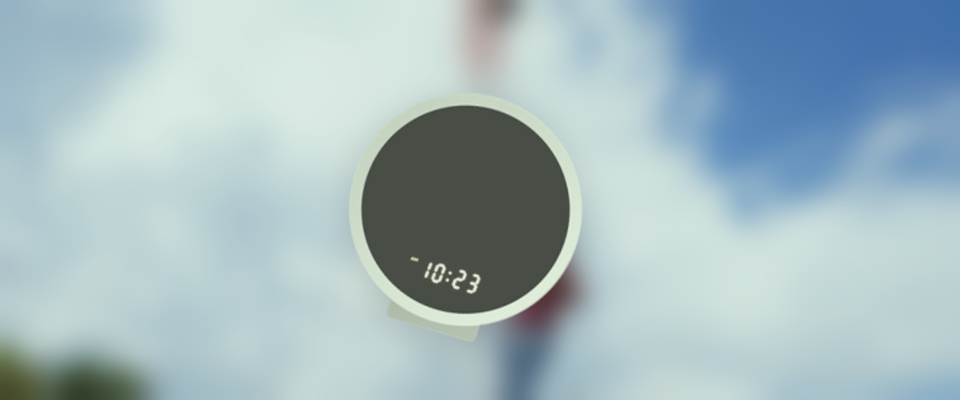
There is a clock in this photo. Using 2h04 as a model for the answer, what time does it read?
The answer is 10h23
